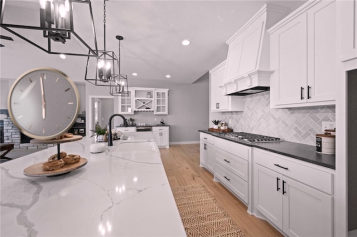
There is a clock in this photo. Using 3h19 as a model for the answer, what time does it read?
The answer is 5h59
